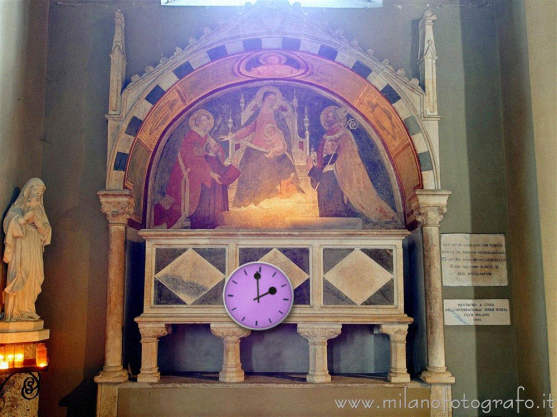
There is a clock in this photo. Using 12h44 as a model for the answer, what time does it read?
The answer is 1h59
